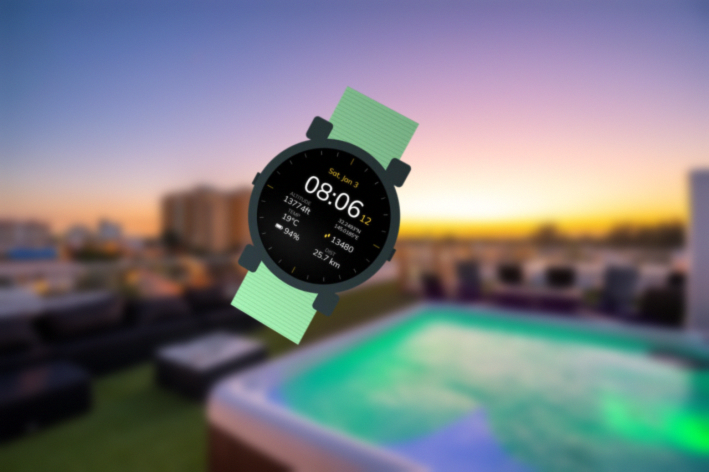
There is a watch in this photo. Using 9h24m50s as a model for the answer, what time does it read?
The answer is 8h06m12s
